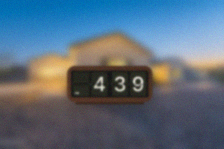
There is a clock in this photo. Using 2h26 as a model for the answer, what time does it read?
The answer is 4h39
